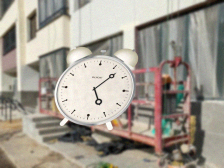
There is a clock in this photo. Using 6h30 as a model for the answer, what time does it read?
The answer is 5h07
